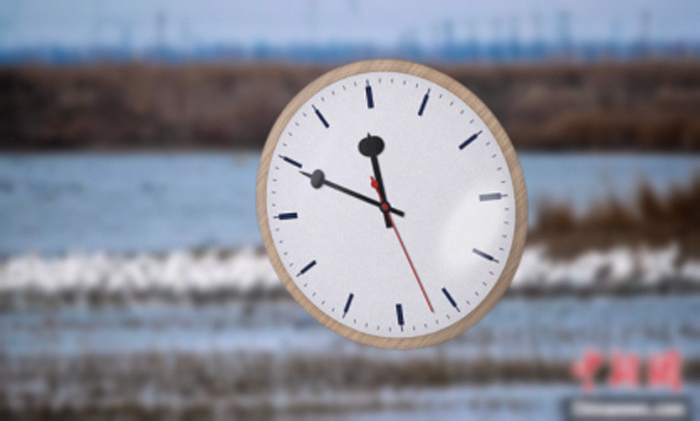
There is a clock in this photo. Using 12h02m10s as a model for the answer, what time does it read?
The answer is 11h49m27s
